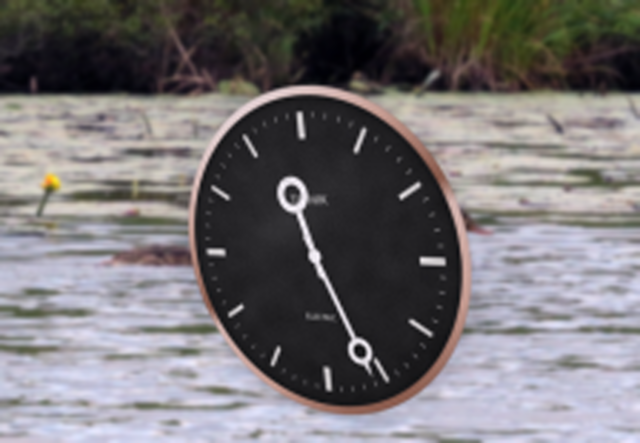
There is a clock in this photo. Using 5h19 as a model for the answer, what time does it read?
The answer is 11h26
